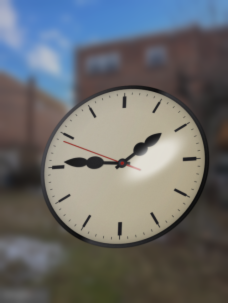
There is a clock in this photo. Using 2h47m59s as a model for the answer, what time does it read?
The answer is 1h45m49s
